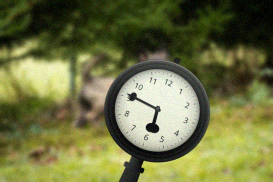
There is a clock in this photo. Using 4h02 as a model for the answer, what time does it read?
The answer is 5h46
